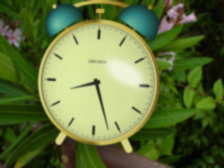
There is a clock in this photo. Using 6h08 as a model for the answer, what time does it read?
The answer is 8h27
